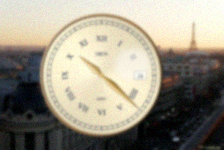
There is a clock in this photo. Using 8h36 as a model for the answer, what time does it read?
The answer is 10h22
